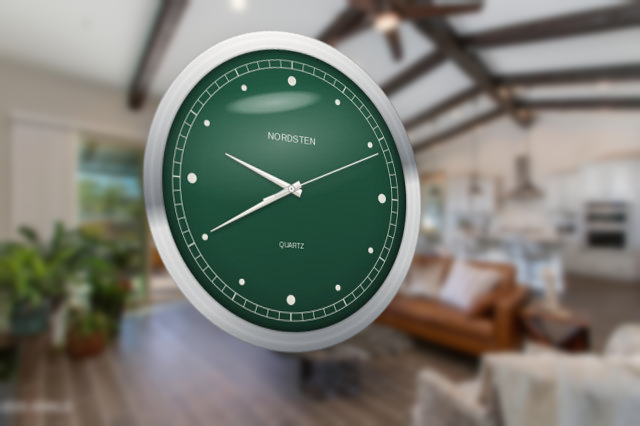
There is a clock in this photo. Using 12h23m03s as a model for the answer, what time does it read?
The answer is 9h40m11s
